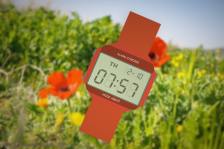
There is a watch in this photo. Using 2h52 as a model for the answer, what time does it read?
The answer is 7h57
